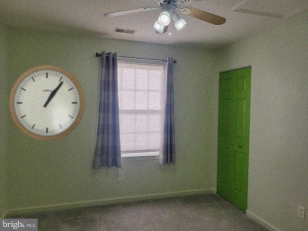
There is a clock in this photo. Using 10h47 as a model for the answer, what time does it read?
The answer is 1h06
